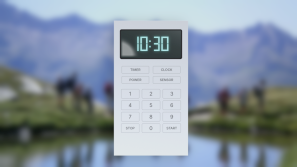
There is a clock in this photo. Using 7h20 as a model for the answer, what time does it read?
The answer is 10h30
